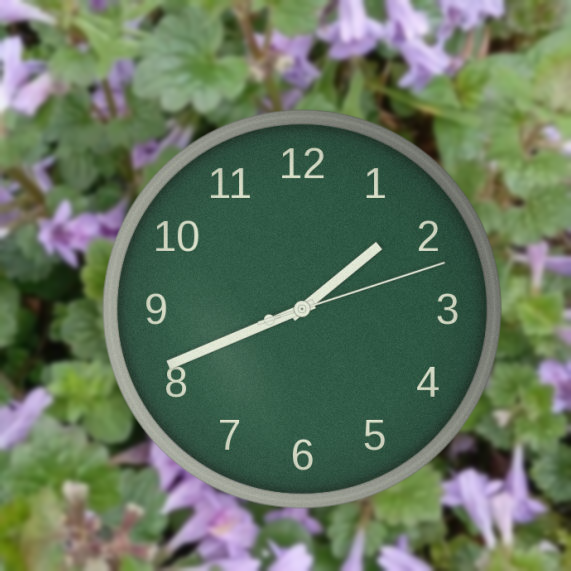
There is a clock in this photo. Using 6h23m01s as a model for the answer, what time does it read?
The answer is 1h41m12s
